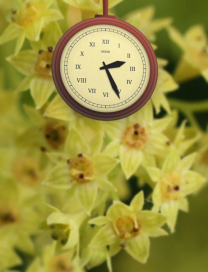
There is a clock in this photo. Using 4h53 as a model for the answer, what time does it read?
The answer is 2h26
